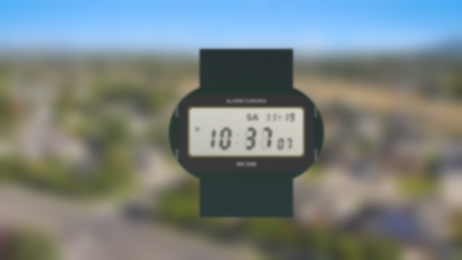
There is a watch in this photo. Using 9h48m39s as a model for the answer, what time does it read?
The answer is 10h37m07s
